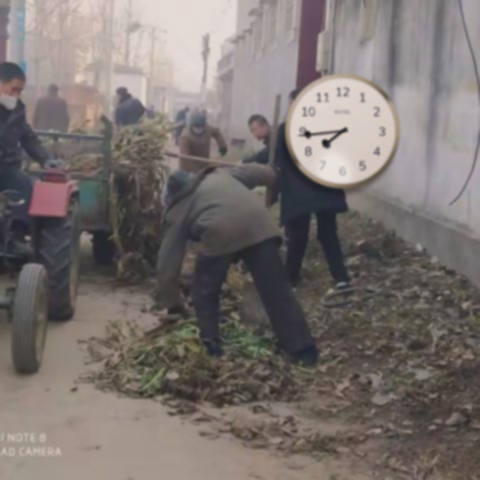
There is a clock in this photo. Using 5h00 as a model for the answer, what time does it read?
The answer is 7h44
